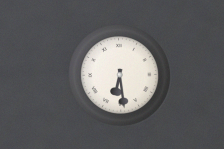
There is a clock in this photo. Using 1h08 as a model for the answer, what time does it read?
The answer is 6h29
